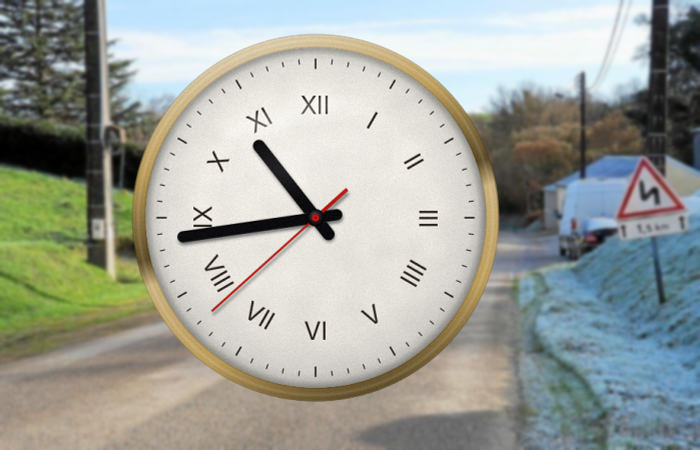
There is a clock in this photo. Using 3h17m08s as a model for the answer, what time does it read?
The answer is 10h43m38s
